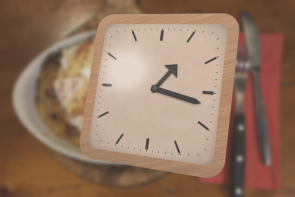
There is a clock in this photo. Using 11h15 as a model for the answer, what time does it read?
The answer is 1h17
